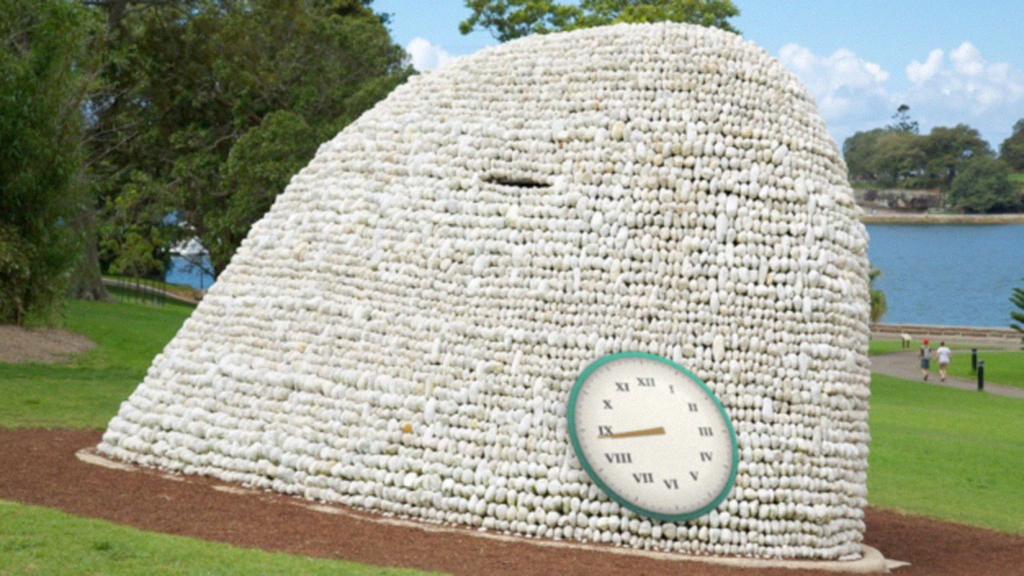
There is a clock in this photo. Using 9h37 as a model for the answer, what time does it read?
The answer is 8h44
